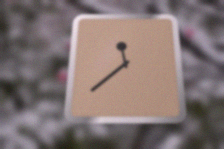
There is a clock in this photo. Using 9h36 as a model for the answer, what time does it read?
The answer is 11h38
